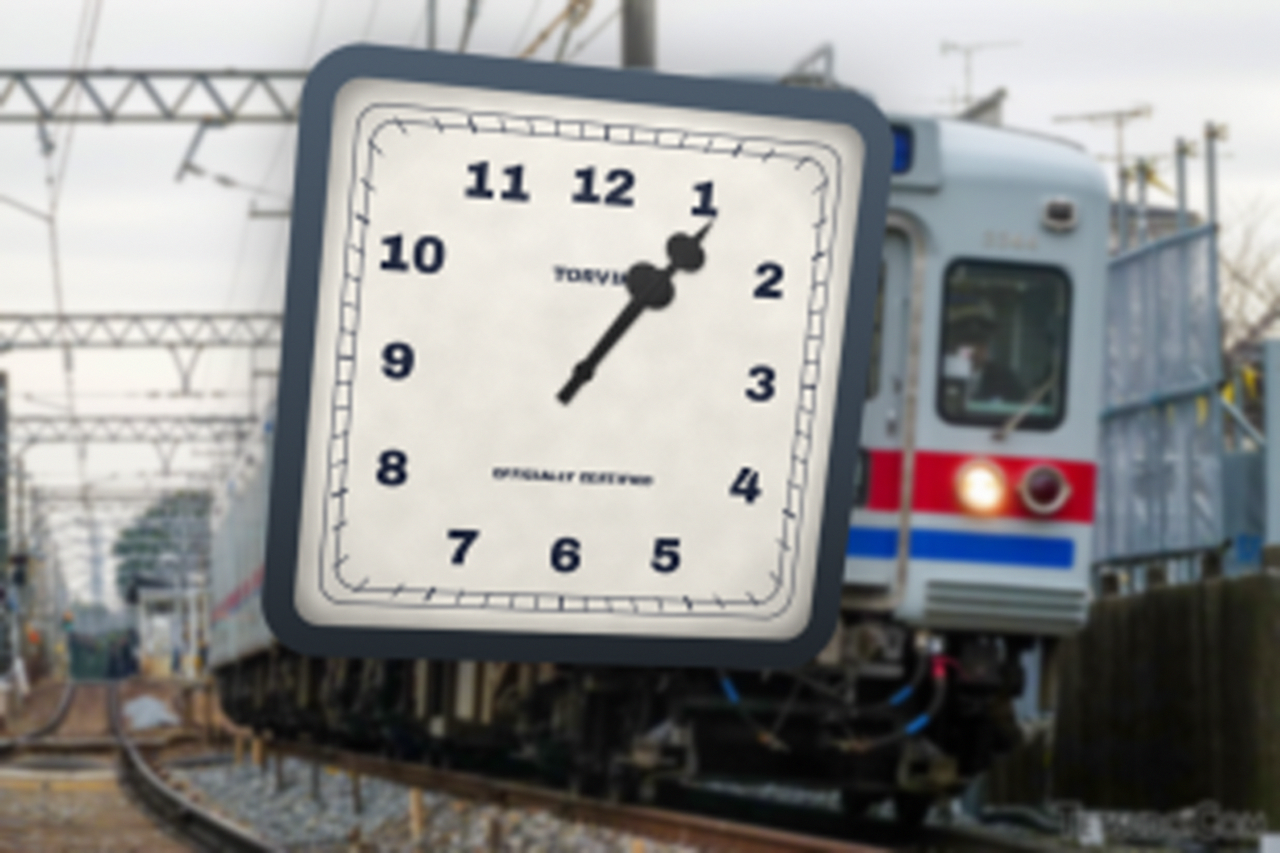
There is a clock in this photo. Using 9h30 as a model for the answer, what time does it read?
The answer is 1h06
